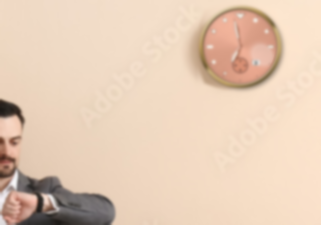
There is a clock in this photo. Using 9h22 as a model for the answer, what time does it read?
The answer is 6h58
